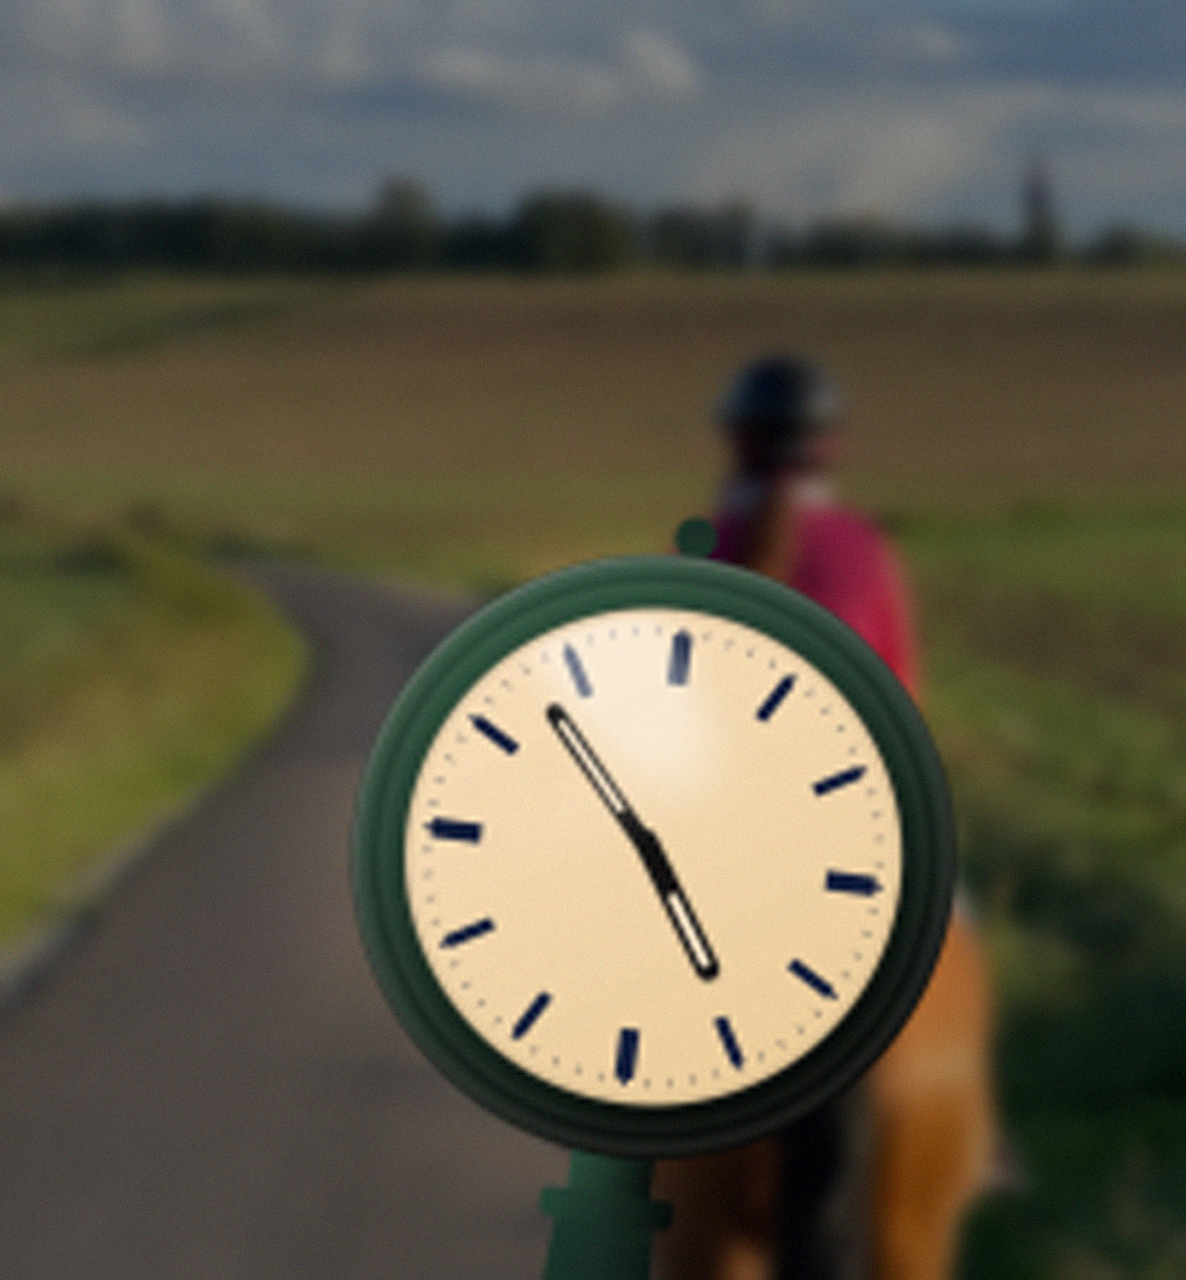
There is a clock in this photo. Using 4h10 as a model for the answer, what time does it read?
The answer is 4h53
